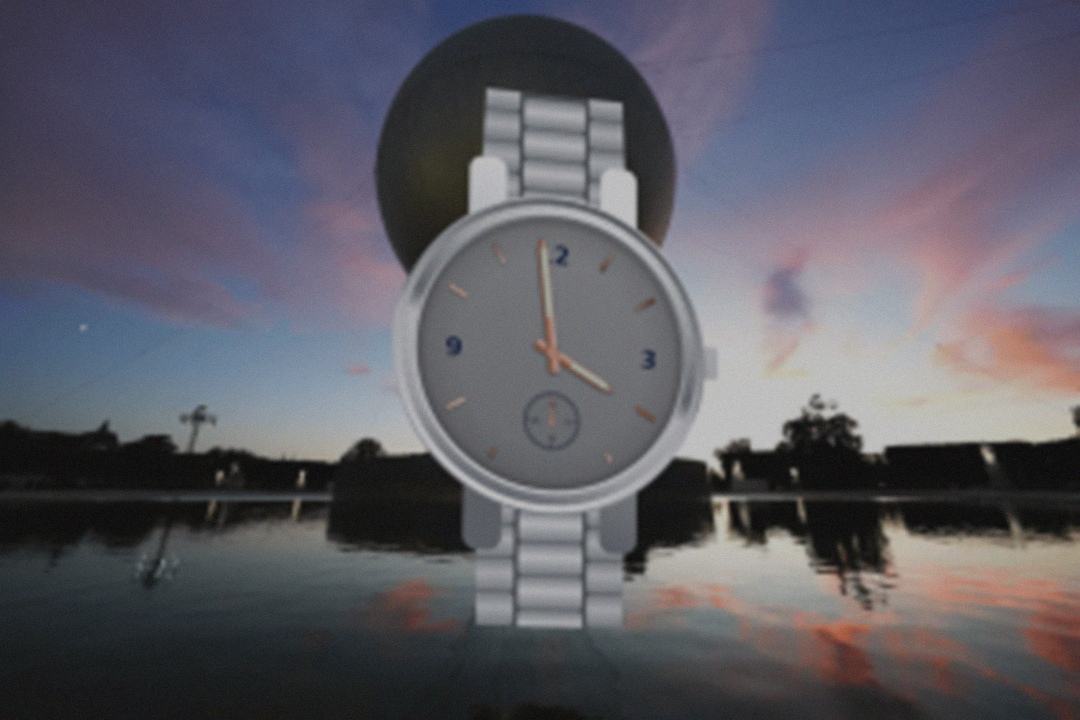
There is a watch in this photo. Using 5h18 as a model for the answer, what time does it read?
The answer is 3h59
